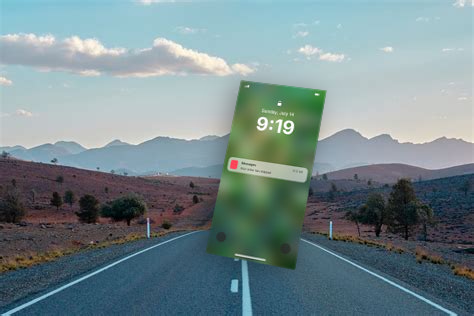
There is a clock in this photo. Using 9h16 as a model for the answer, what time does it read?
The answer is 9h19
